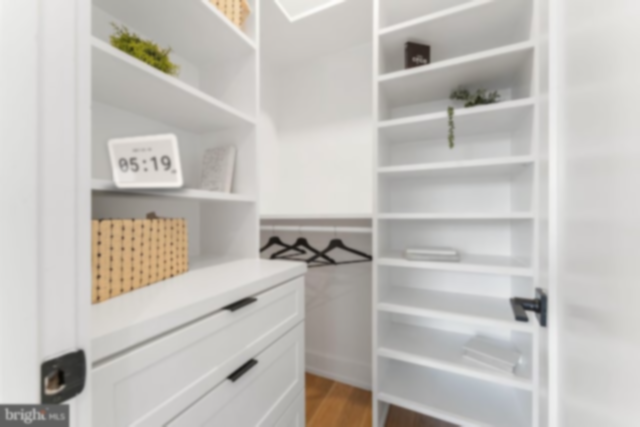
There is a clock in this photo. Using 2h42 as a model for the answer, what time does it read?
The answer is 5h19
